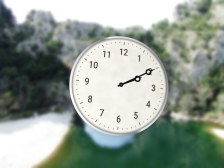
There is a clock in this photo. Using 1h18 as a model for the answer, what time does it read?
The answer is 2h10
